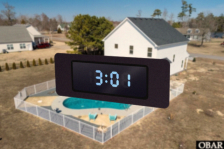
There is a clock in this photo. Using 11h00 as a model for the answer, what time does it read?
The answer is 3h01
